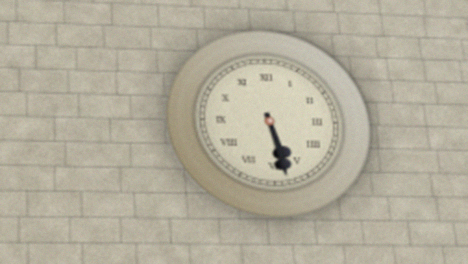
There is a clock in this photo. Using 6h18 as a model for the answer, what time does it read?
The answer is 5h28
